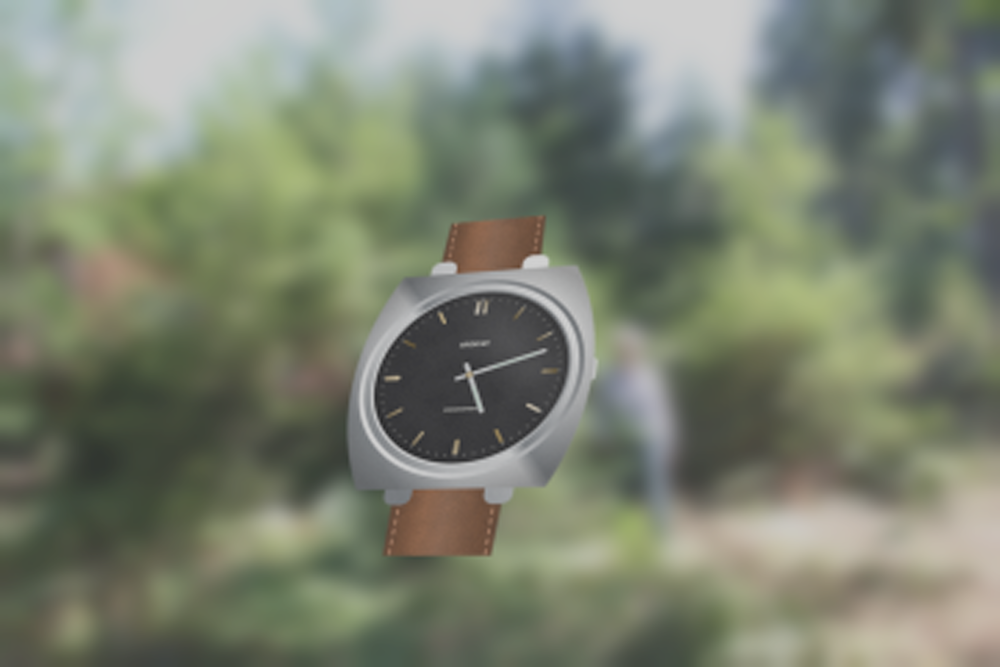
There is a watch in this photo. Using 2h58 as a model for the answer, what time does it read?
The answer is 5h12
